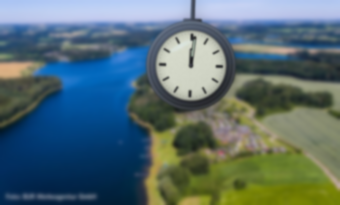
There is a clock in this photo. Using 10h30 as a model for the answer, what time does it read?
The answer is 12h01
